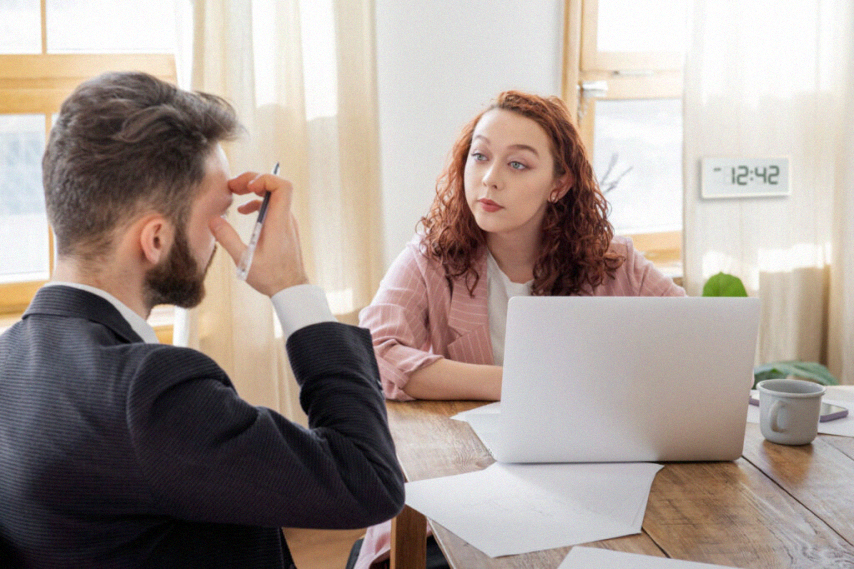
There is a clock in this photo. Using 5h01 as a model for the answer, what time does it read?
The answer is 12h42
